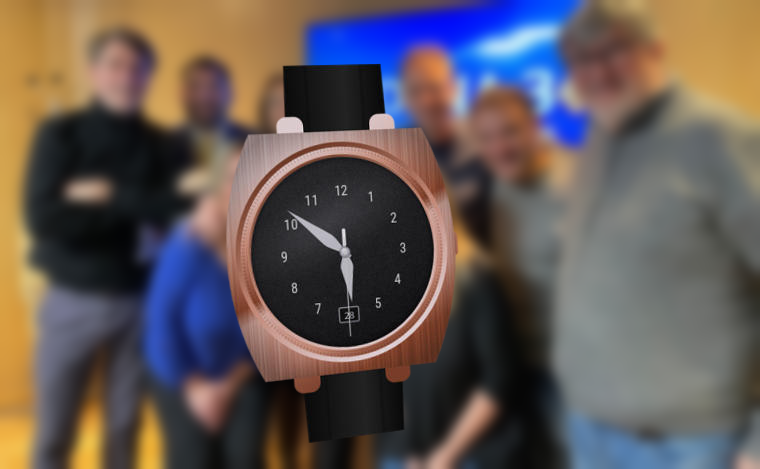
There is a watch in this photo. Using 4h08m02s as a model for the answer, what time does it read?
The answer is 5h51m30s
